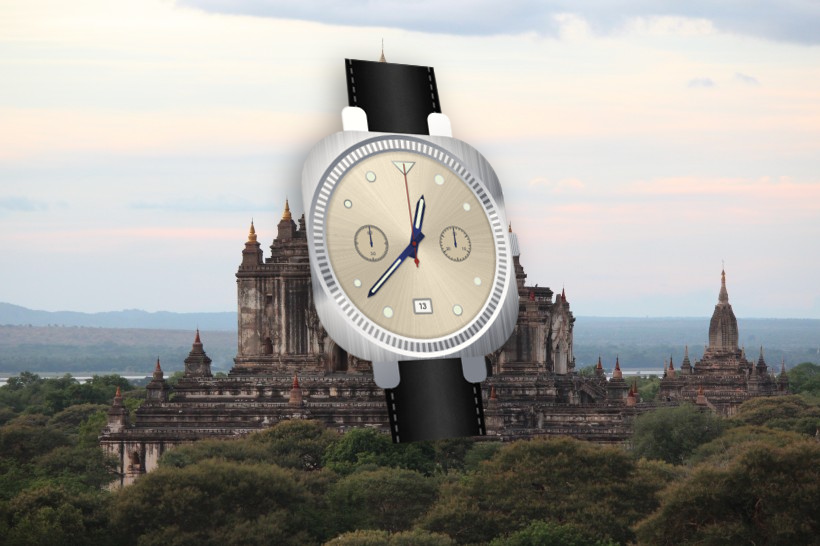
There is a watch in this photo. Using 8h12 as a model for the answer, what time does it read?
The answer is 12h38
